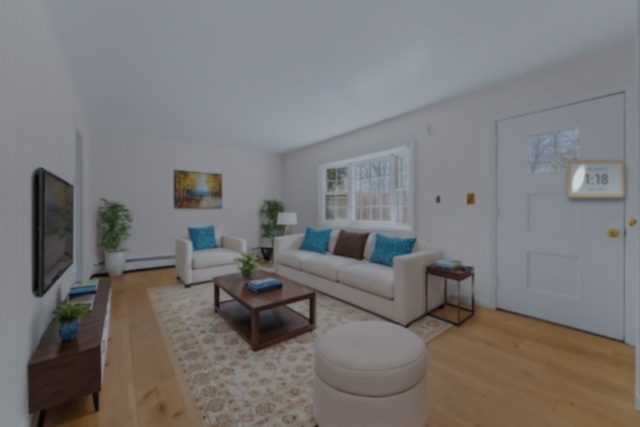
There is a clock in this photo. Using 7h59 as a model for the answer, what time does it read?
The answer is 1h18
